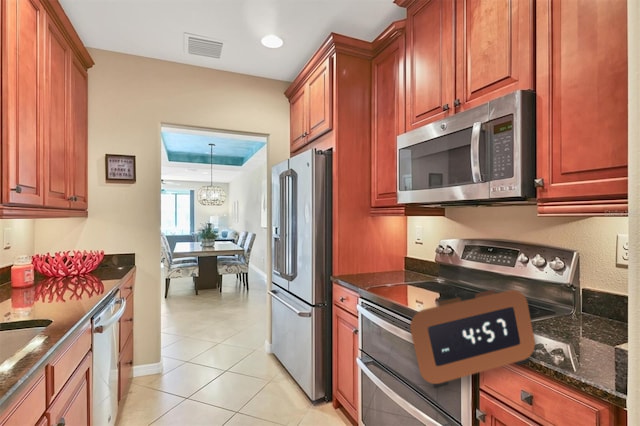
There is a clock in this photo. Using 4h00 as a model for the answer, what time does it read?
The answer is 4h57
